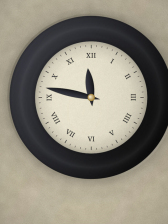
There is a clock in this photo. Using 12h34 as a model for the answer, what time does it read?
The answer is 11h47
